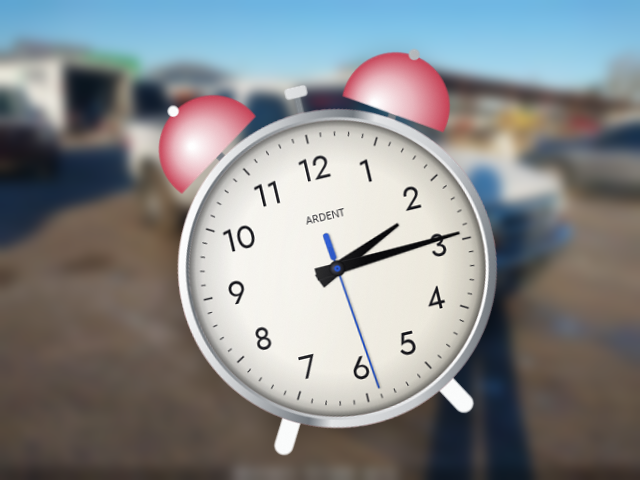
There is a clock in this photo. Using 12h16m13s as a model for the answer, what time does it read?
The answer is 2h14m29s
